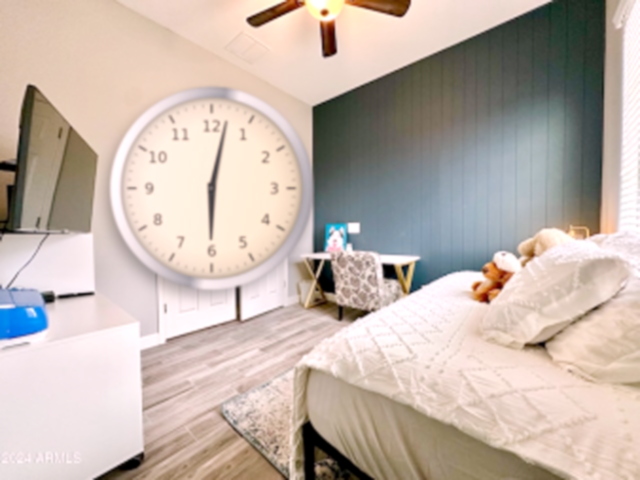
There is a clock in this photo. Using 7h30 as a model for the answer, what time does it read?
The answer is 6h02
